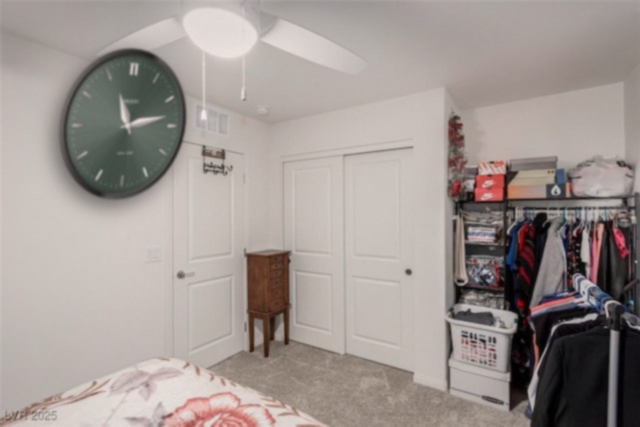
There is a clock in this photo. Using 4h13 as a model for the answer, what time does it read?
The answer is 11h13
